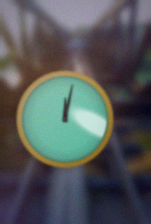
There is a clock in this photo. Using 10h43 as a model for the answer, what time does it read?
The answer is 12h02
